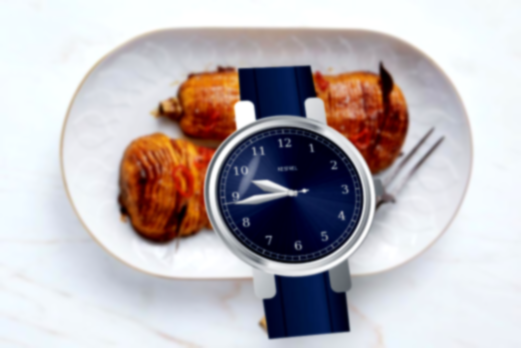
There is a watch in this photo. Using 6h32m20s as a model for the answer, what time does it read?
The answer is 9h43m44s
